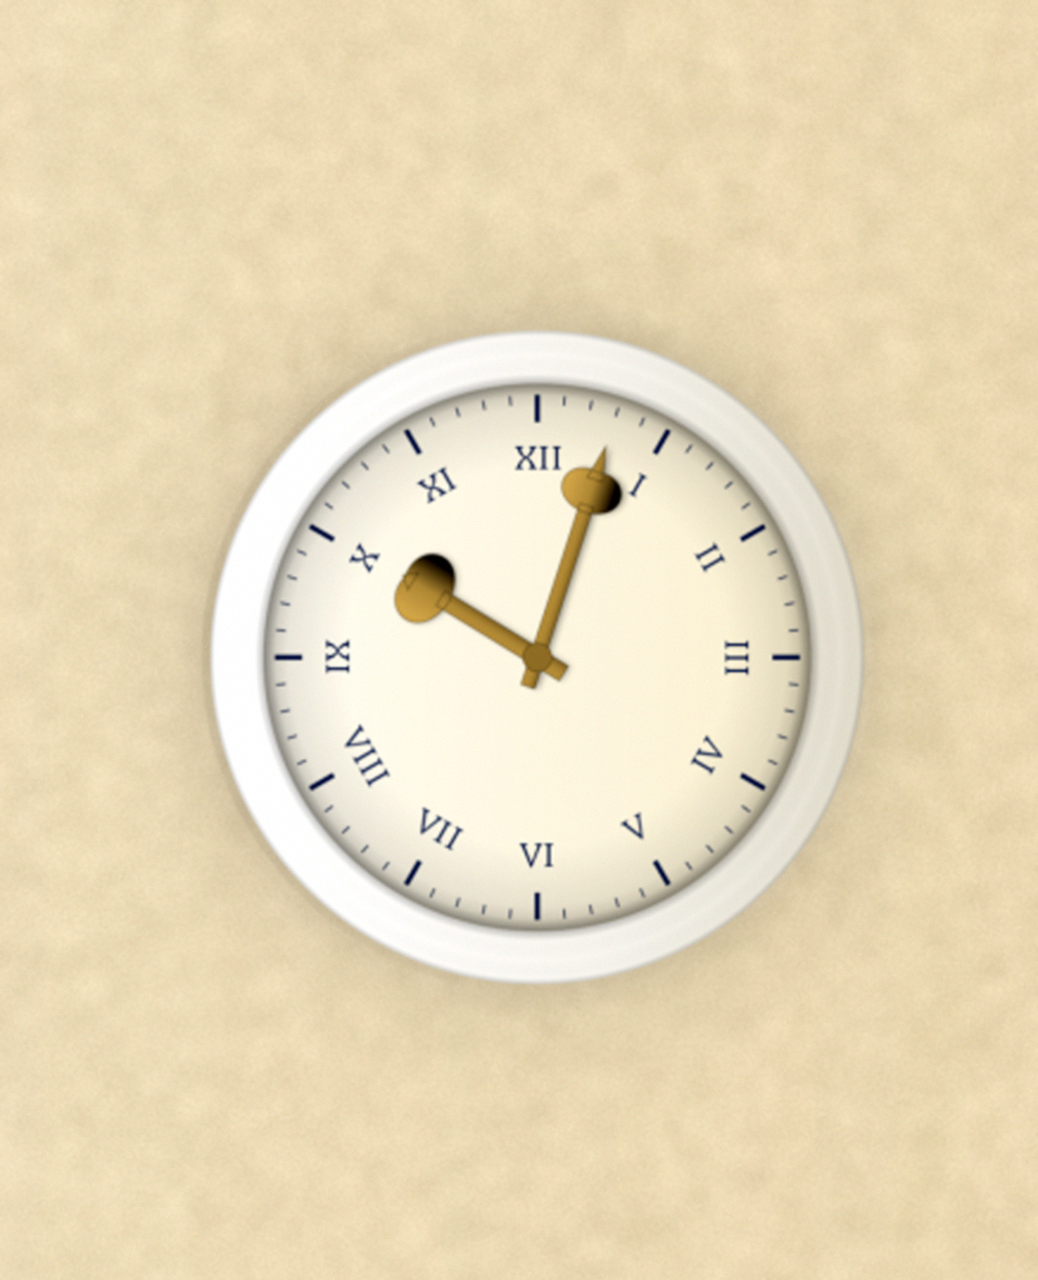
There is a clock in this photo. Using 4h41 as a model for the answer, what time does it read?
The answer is 10h03
